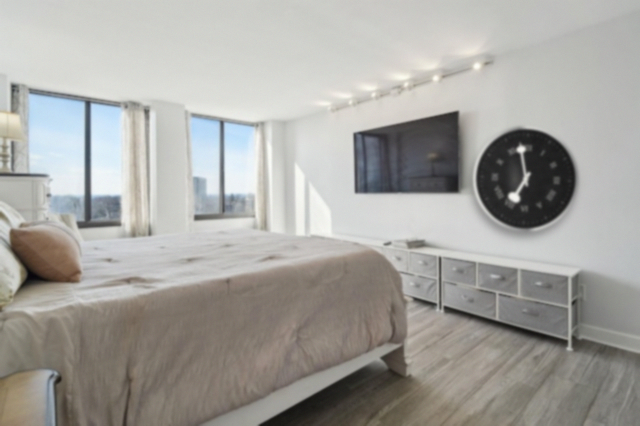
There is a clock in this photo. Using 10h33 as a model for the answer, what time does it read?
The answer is 6h58
